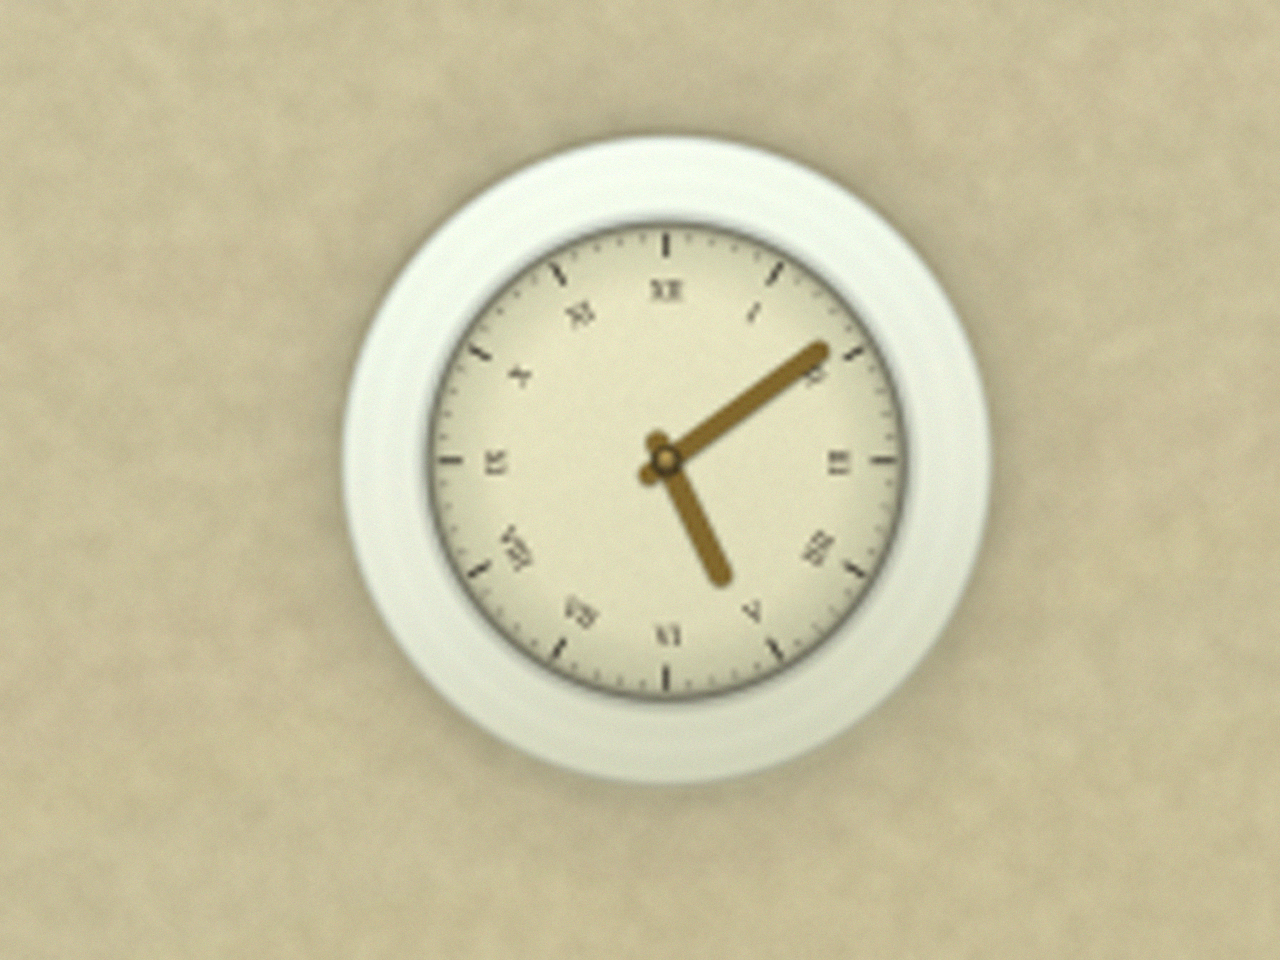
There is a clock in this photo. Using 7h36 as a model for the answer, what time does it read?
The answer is 5h09
